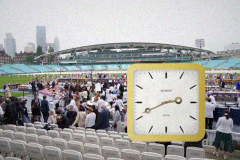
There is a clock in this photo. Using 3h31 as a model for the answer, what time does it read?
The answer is 2h41
